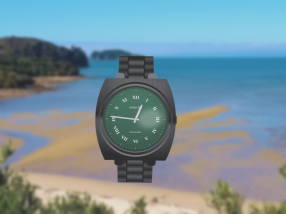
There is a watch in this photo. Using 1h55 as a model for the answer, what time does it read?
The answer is 12h46
